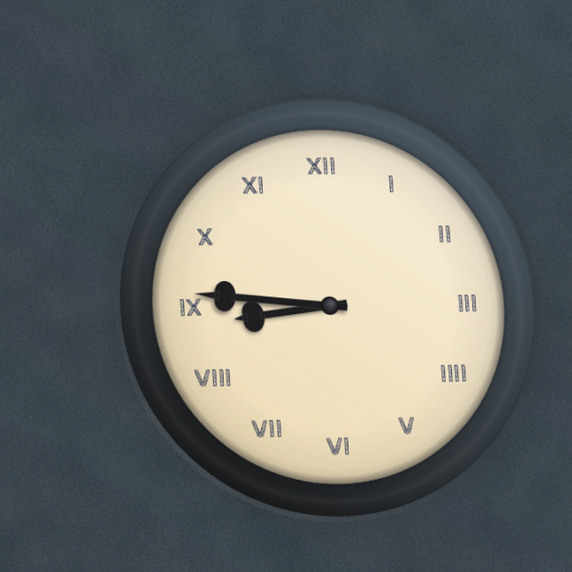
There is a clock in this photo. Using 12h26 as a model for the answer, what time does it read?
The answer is 8h46
